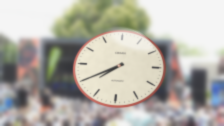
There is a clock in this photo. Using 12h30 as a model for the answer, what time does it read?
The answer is 7h40
